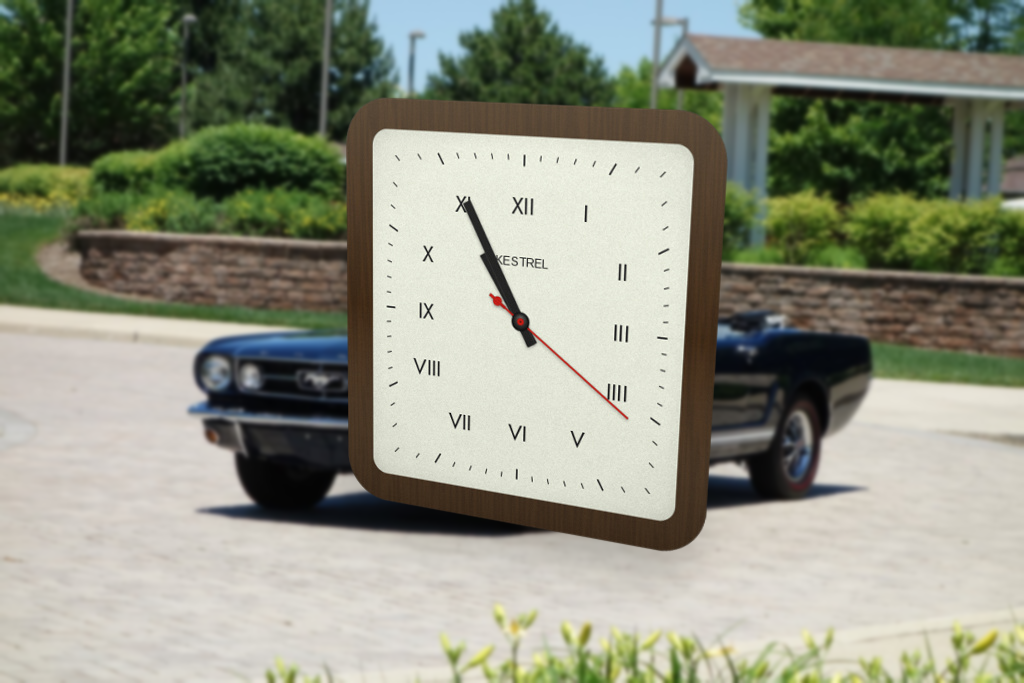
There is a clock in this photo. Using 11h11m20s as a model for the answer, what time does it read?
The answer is 10h55m21s
